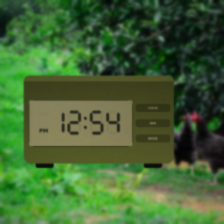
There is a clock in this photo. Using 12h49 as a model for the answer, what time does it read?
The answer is 12h54
